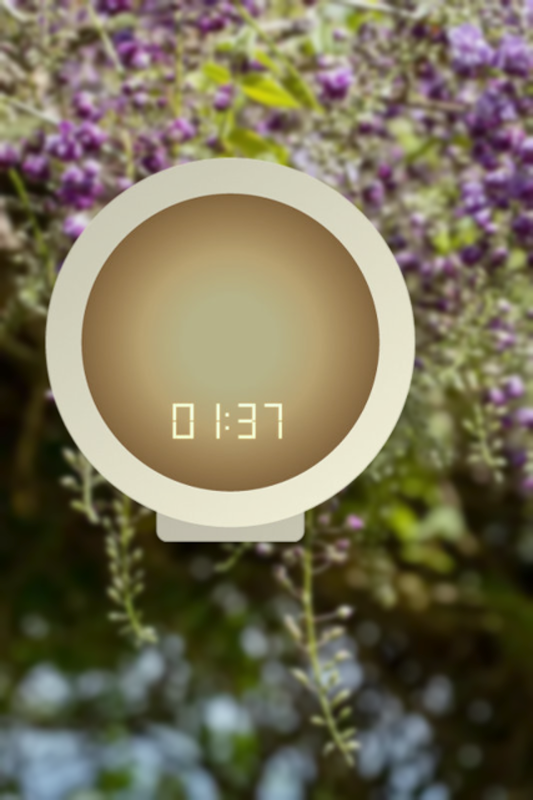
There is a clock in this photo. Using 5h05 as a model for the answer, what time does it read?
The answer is 1h37
